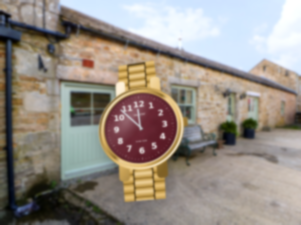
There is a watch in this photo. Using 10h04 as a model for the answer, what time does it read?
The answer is 11h53
